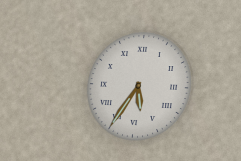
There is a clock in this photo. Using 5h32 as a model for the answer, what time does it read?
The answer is 5h35
